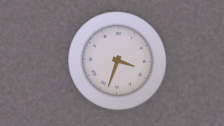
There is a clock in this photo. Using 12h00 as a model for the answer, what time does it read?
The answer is 3h33
